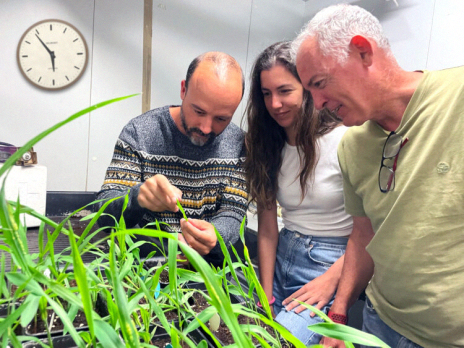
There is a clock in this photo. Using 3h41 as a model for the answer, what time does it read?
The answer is 5h54
